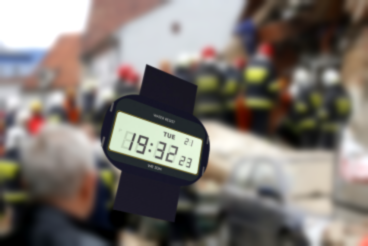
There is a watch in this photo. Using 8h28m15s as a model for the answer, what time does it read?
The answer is 19h32m23s
